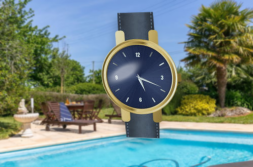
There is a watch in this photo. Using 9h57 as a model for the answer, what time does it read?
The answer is 5h19
